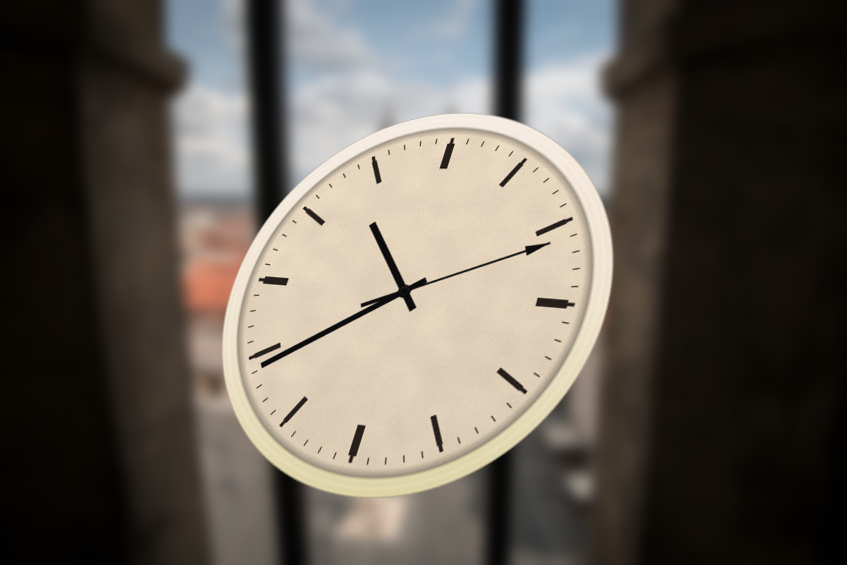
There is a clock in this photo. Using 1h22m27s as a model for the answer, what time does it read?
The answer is 10h39m11s
